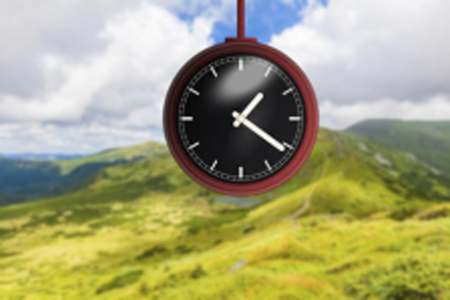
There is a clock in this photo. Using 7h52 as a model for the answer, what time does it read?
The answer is 1h21
